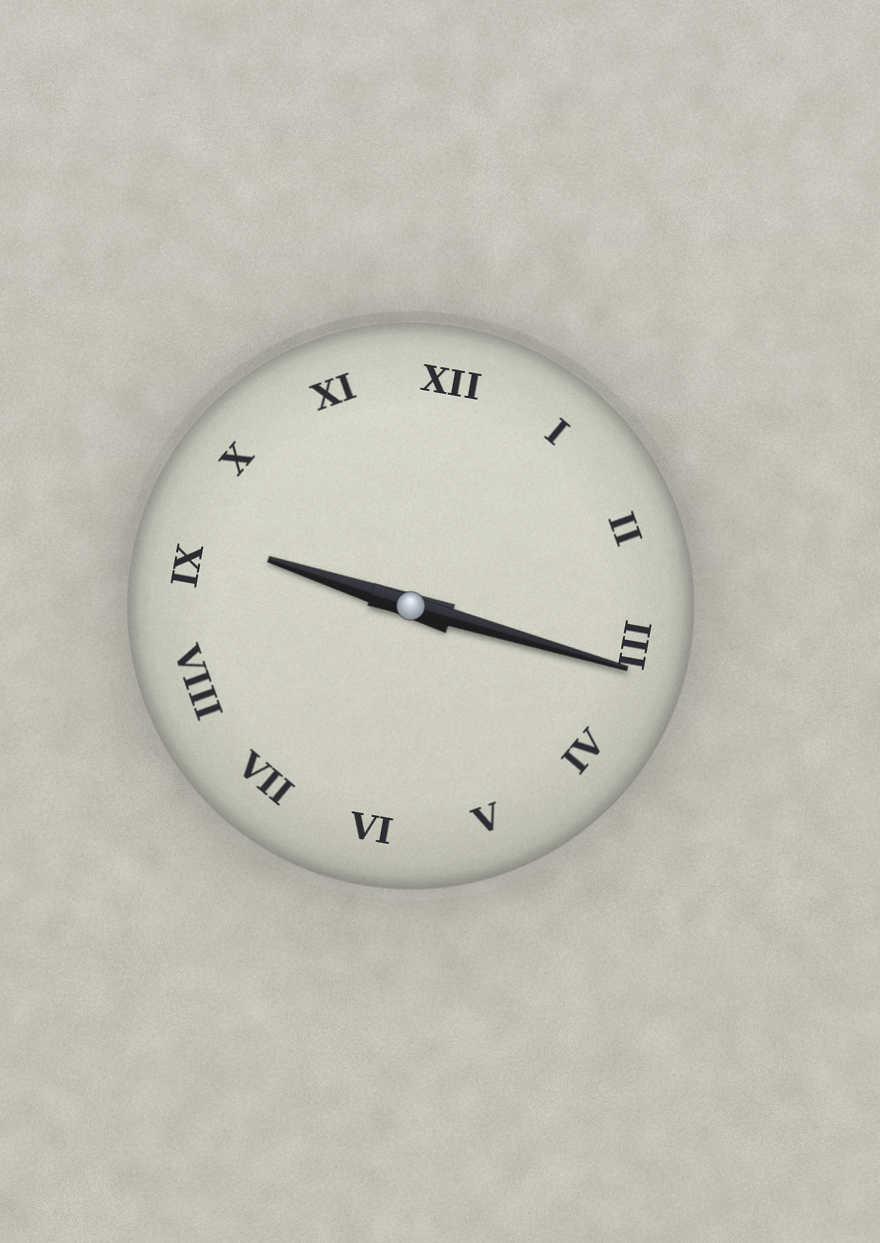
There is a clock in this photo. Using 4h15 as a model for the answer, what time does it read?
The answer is 9h16
